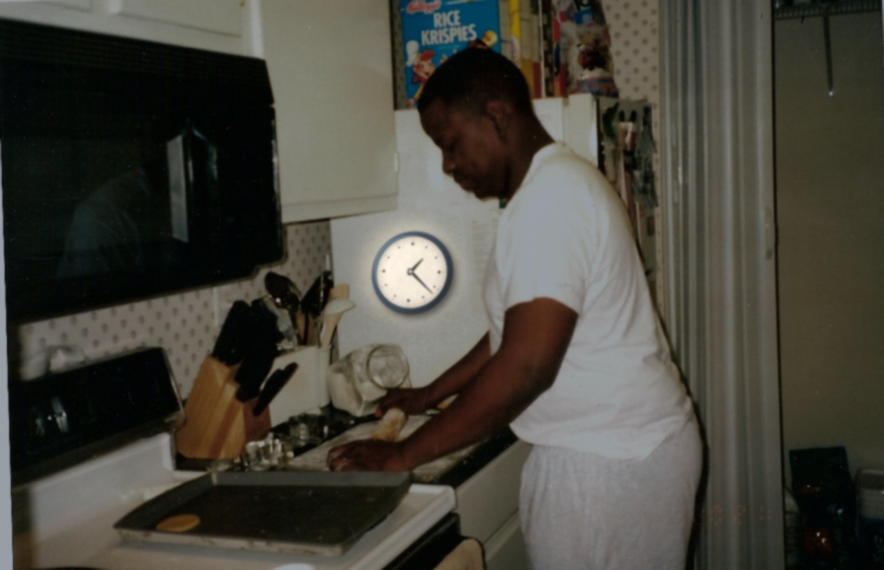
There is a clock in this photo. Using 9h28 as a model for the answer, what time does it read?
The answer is 1h22
